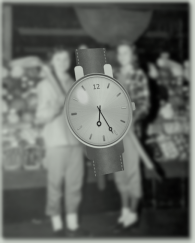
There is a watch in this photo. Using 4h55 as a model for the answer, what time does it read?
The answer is 6h26
